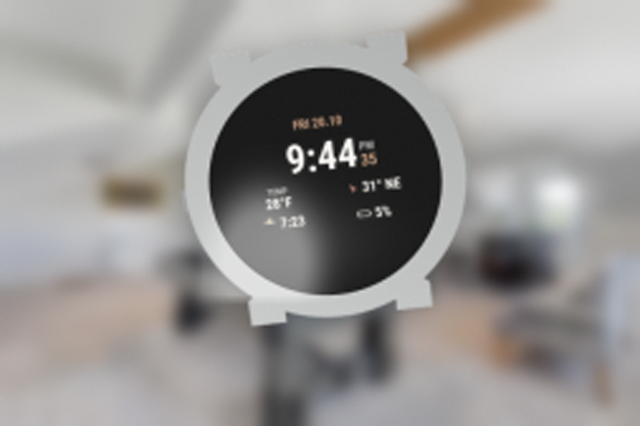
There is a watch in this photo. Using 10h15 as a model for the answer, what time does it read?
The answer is 9h44
